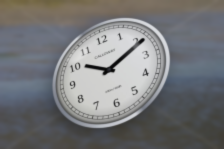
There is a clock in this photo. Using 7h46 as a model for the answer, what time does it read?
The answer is 10h11
